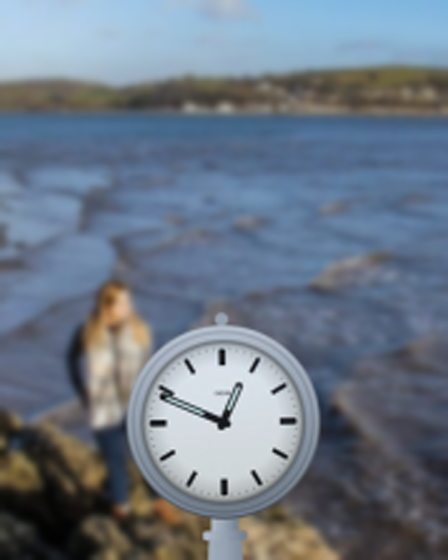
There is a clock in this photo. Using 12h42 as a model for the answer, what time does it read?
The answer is 12h49
